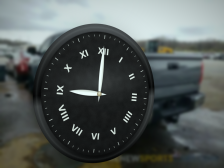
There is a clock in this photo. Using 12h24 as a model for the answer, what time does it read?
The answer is 9h00
